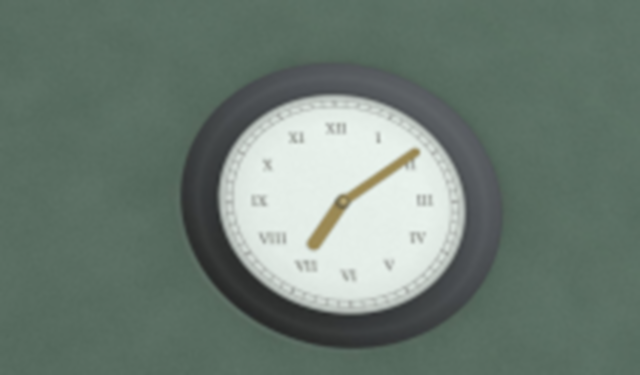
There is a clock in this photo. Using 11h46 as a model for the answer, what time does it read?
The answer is 7h09
